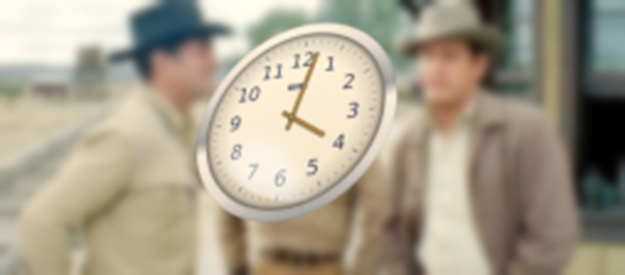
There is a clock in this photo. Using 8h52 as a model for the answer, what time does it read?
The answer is 4h02
